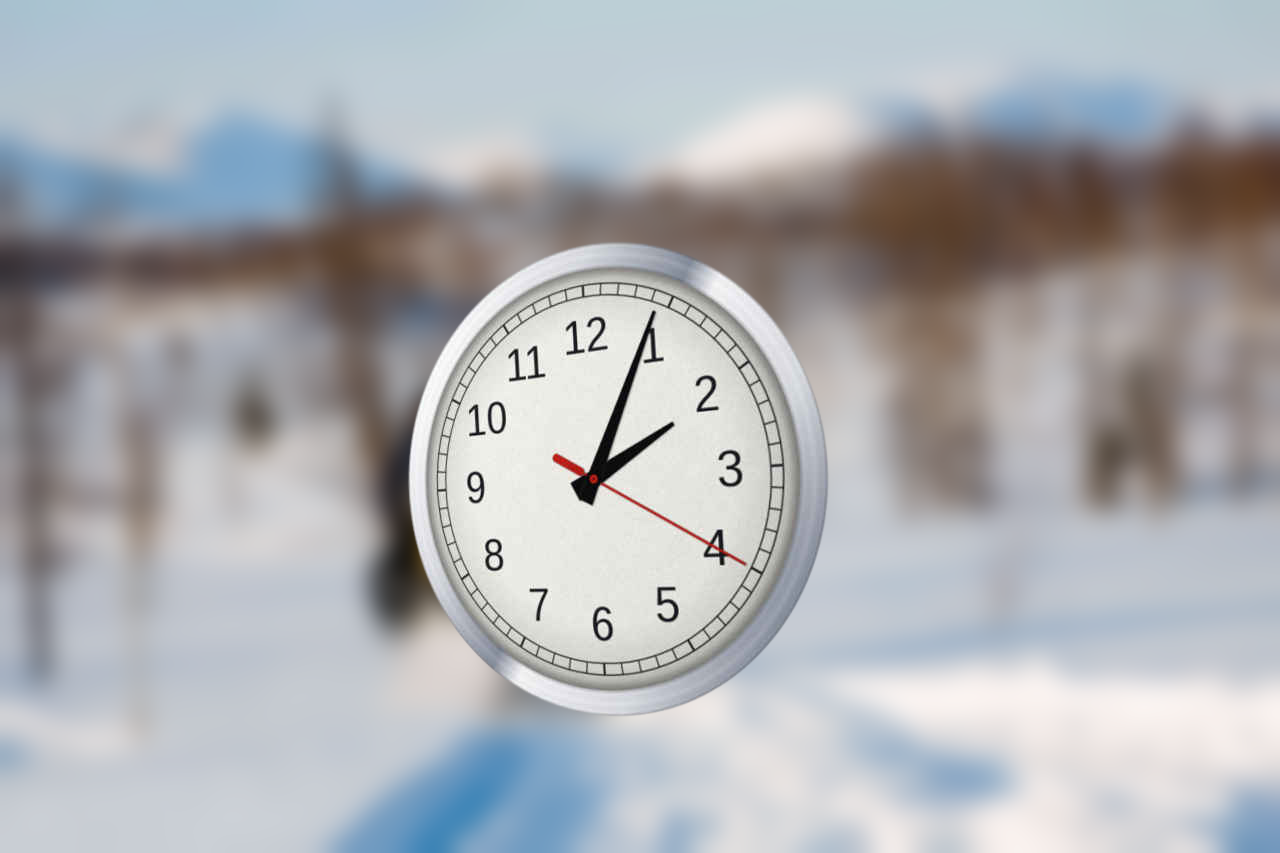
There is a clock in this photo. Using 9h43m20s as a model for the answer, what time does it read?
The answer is 2h04m20s
